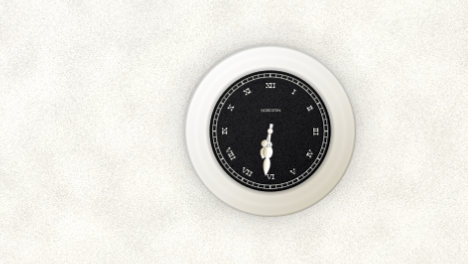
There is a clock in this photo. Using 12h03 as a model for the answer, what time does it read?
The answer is 6h31
